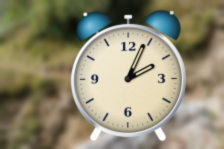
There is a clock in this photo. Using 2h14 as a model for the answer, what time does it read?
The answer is 2h04
